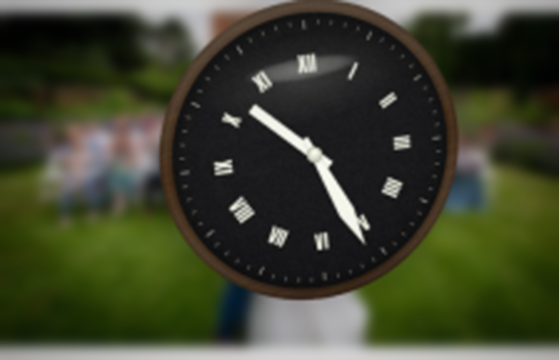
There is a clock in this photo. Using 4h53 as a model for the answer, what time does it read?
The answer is 10h26
